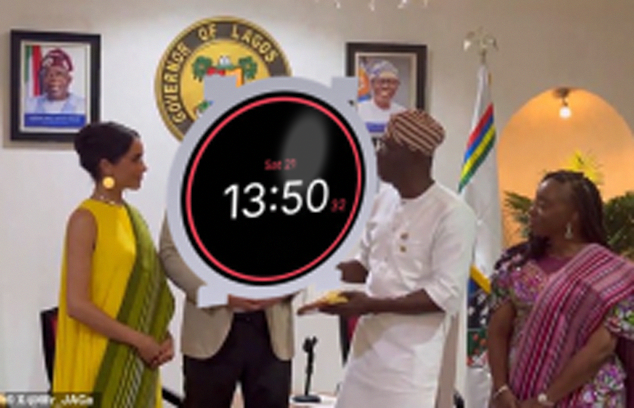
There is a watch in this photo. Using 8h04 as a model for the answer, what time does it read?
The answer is 13h50
